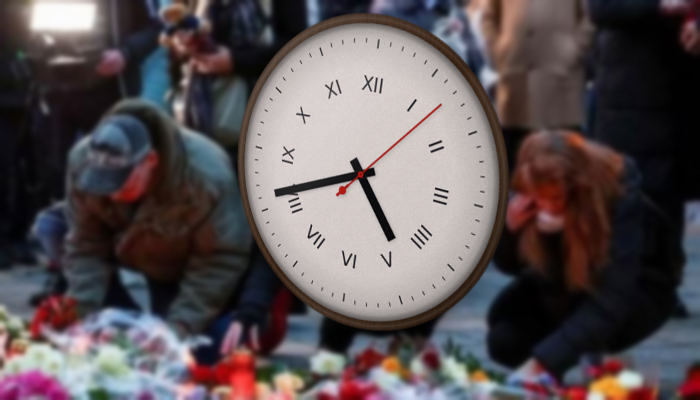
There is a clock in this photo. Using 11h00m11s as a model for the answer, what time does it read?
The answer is 4h41m07s
